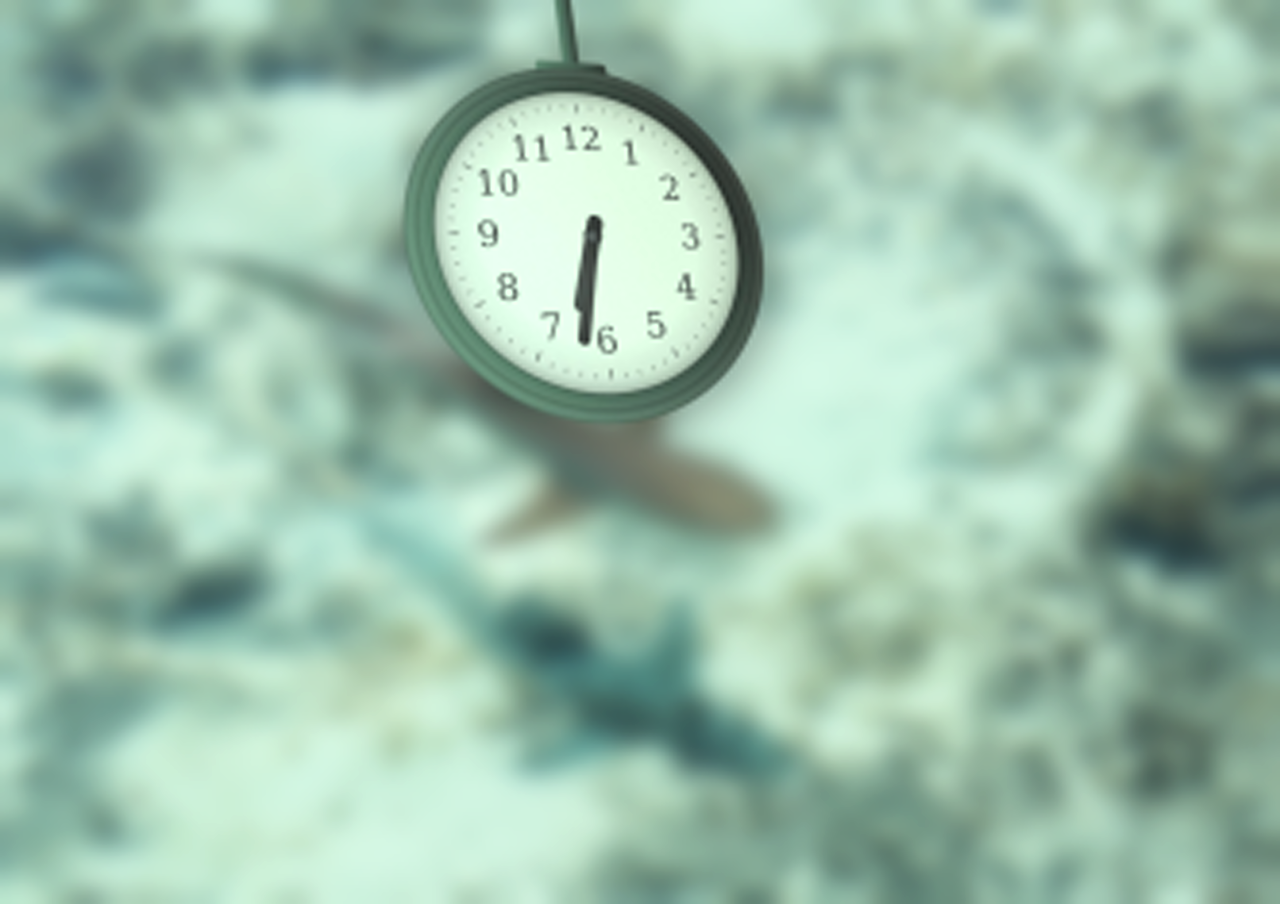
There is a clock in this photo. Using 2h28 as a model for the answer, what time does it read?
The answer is 6h32
